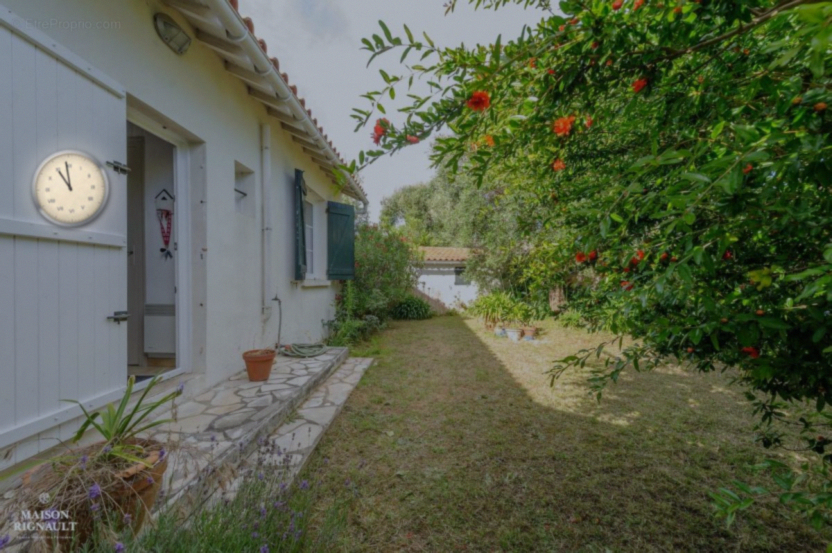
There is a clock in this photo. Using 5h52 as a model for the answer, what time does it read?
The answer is 10h59
